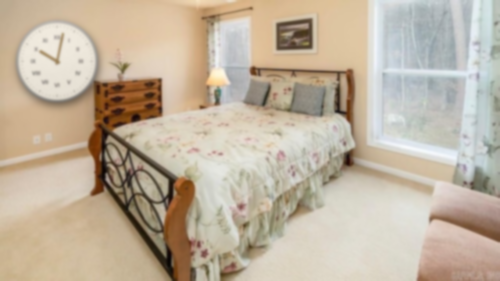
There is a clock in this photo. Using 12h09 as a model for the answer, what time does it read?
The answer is 10h02
